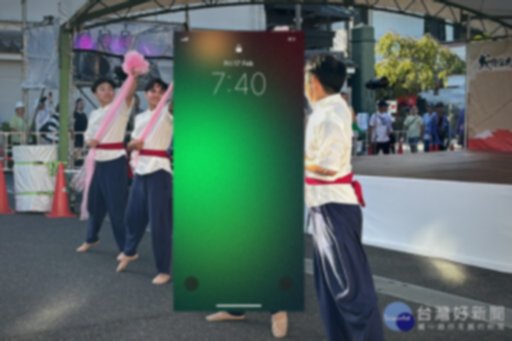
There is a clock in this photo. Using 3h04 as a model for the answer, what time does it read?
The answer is 7h40
